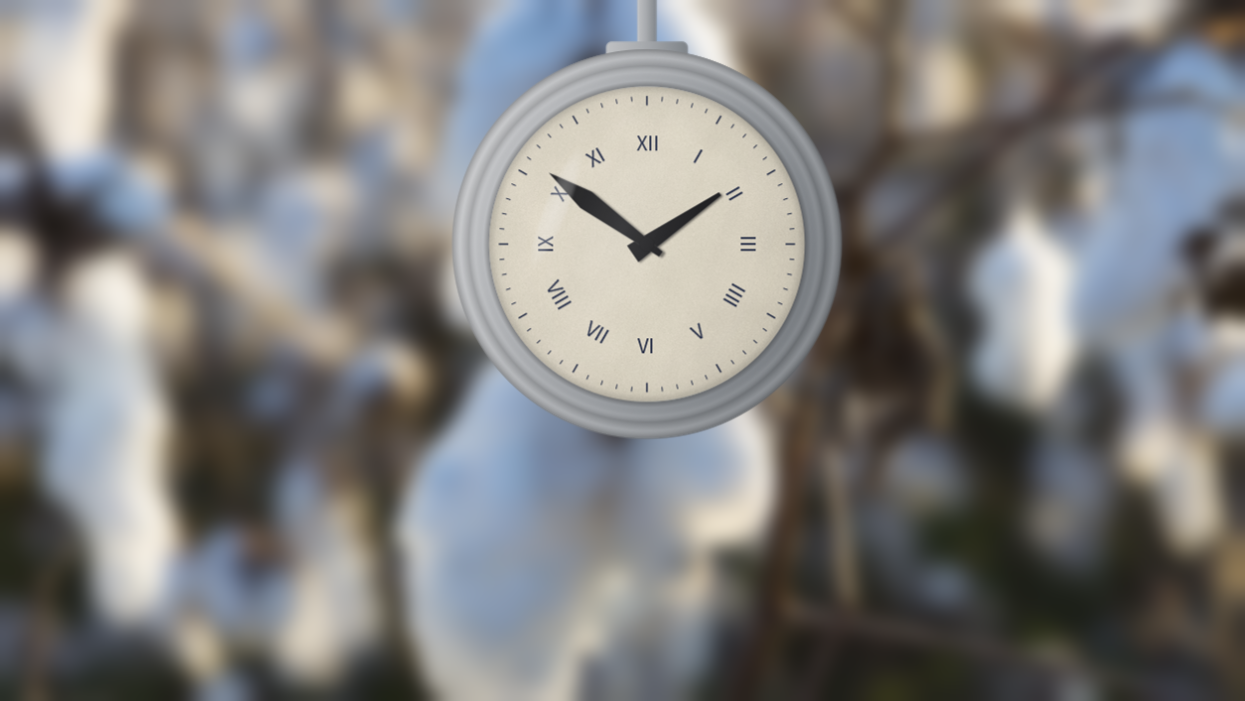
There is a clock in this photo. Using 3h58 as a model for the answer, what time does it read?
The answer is 1h51
